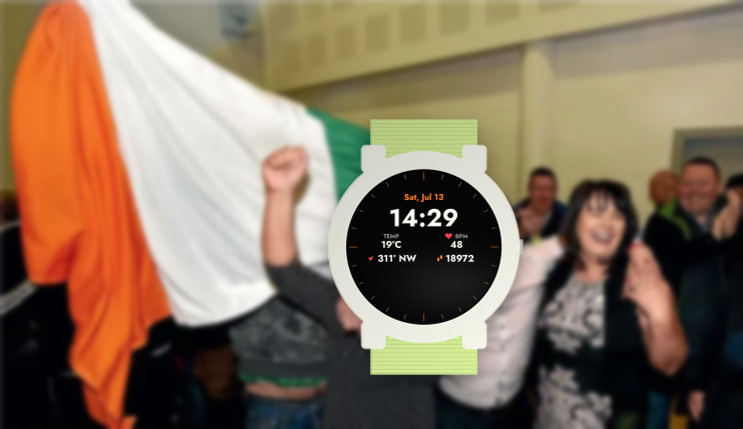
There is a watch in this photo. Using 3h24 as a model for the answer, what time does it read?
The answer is 14h29
